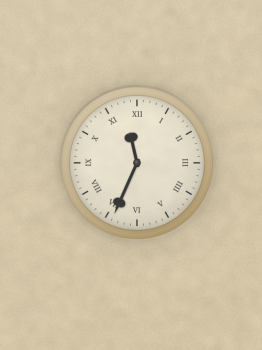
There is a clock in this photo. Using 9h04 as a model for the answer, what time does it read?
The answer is 11h34
